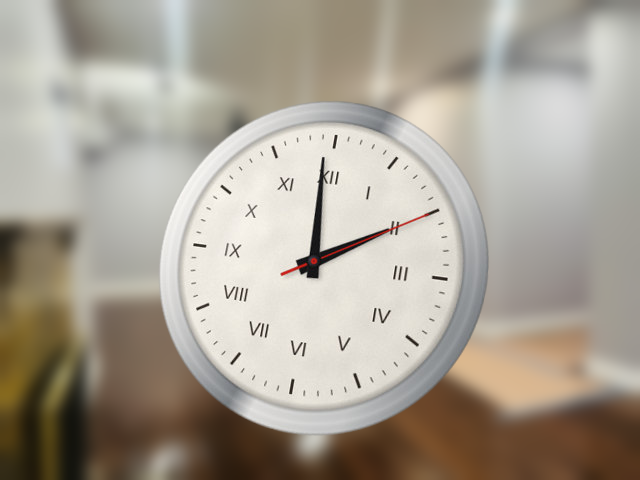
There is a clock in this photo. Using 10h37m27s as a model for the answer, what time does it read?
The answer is 1h59m10s
